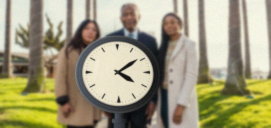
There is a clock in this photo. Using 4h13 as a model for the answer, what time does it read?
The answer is 4h09
